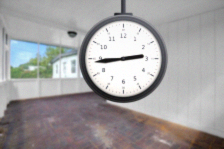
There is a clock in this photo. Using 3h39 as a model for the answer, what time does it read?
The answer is 2h44
